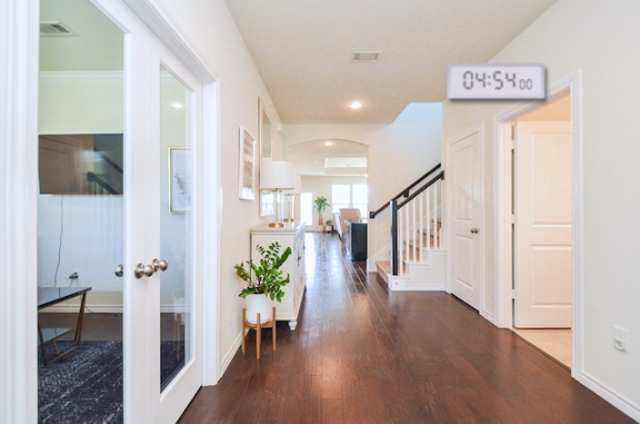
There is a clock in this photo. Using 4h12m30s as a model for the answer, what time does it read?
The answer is 4h54m00s
